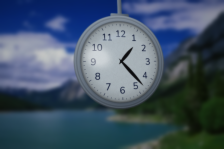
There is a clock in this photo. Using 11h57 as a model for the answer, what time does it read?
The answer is 1h23
